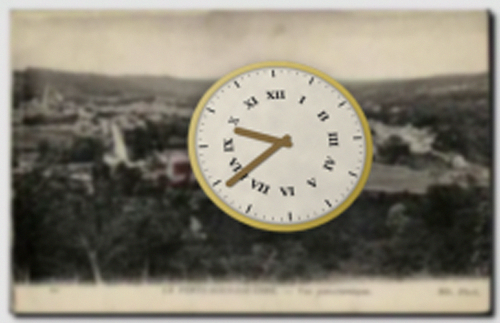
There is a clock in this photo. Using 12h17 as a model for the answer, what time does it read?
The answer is 9h39
